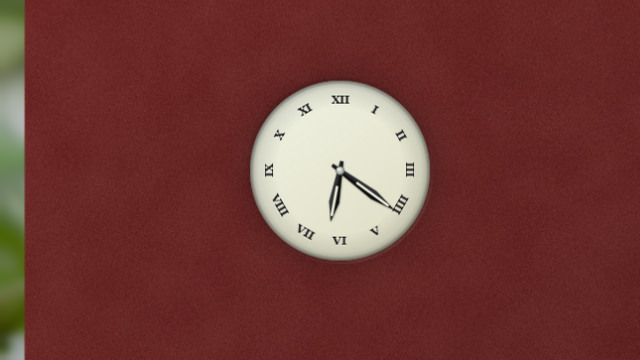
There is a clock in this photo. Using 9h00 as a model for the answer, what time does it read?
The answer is 6h21
